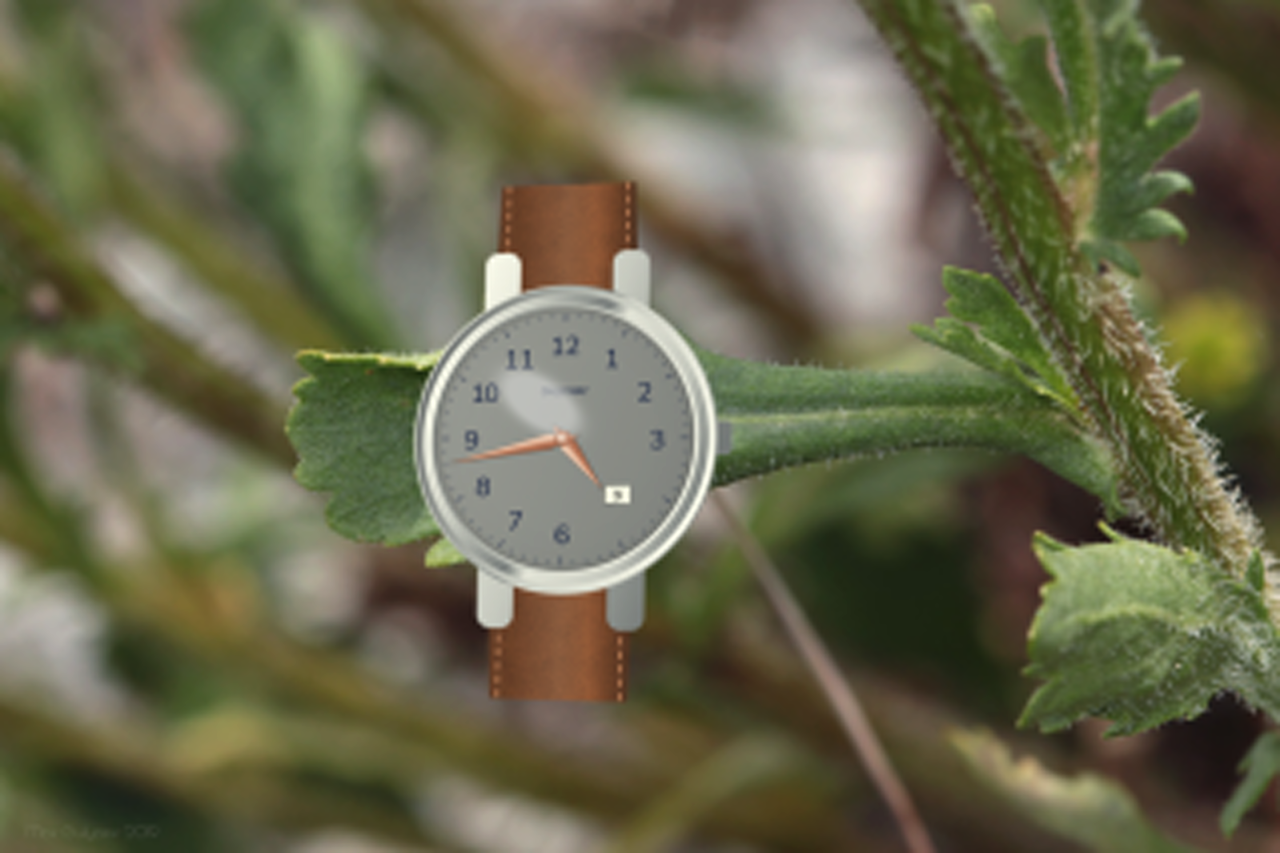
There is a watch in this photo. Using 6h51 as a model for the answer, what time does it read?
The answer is 4h43
